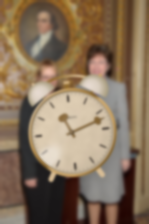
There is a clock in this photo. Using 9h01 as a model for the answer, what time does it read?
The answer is 11h12
